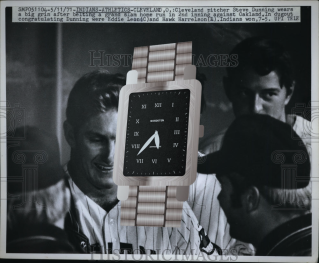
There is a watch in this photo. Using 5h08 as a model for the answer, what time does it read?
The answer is 5h37
